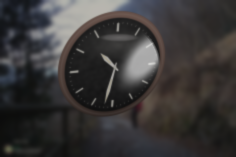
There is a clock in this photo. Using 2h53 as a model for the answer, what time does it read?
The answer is 10h32
